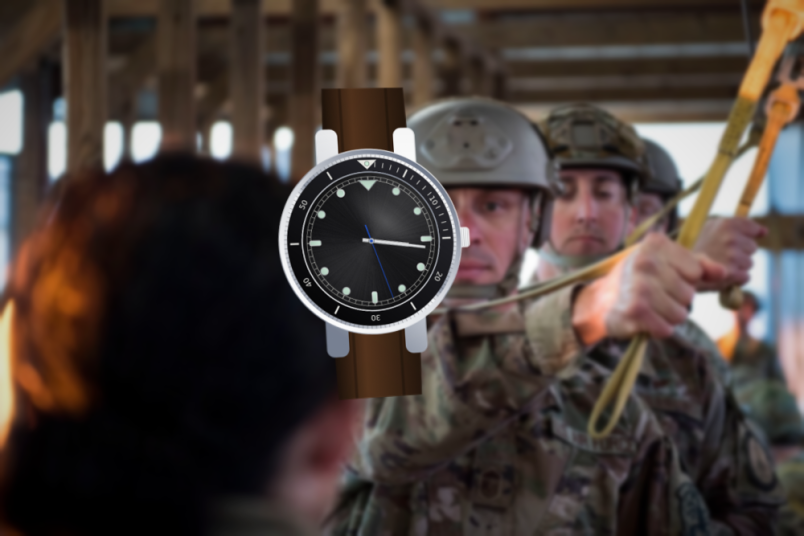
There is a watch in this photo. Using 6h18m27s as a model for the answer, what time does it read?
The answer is 3h16m27s
